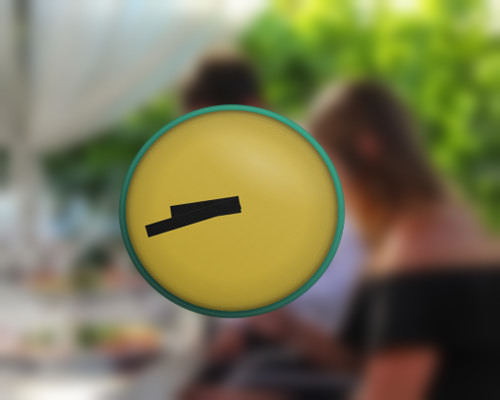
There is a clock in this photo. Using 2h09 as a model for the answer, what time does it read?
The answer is 8h42
